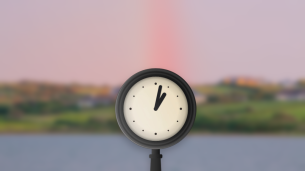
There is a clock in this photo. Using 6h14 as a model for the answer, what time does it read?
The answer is 1h02
